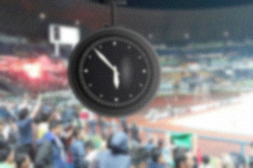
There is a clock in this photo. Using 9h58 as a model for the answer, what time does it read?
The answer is 5h53
